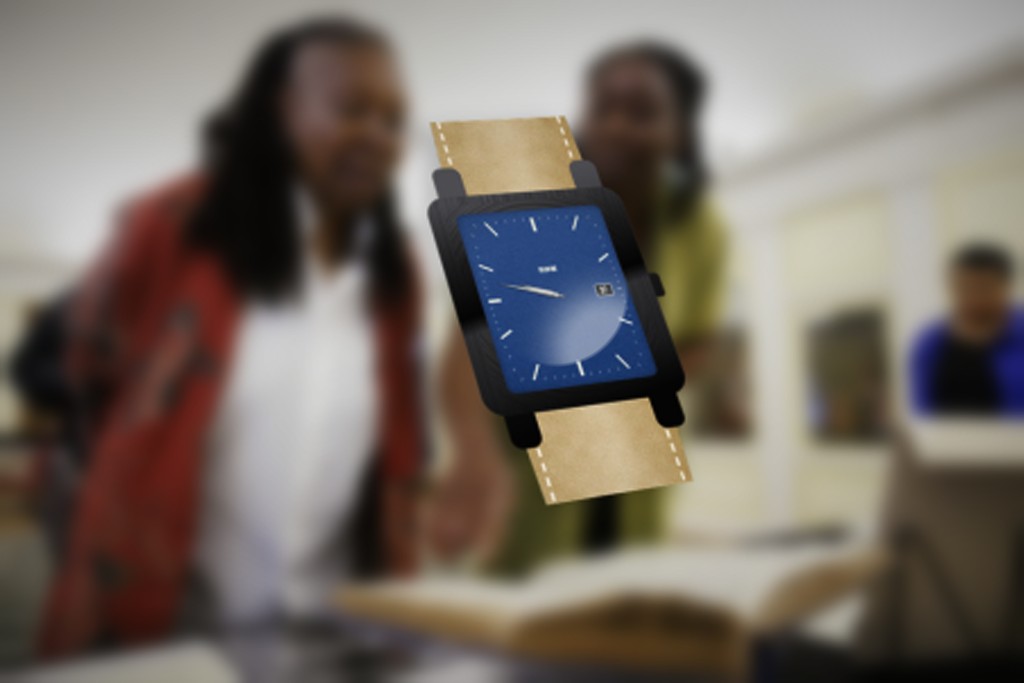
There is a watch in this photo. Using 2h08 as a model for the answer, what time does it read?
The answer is 9h48
